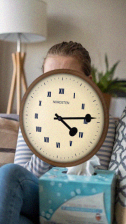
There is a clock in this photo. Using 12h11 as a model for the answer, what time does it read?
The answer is 4h14
